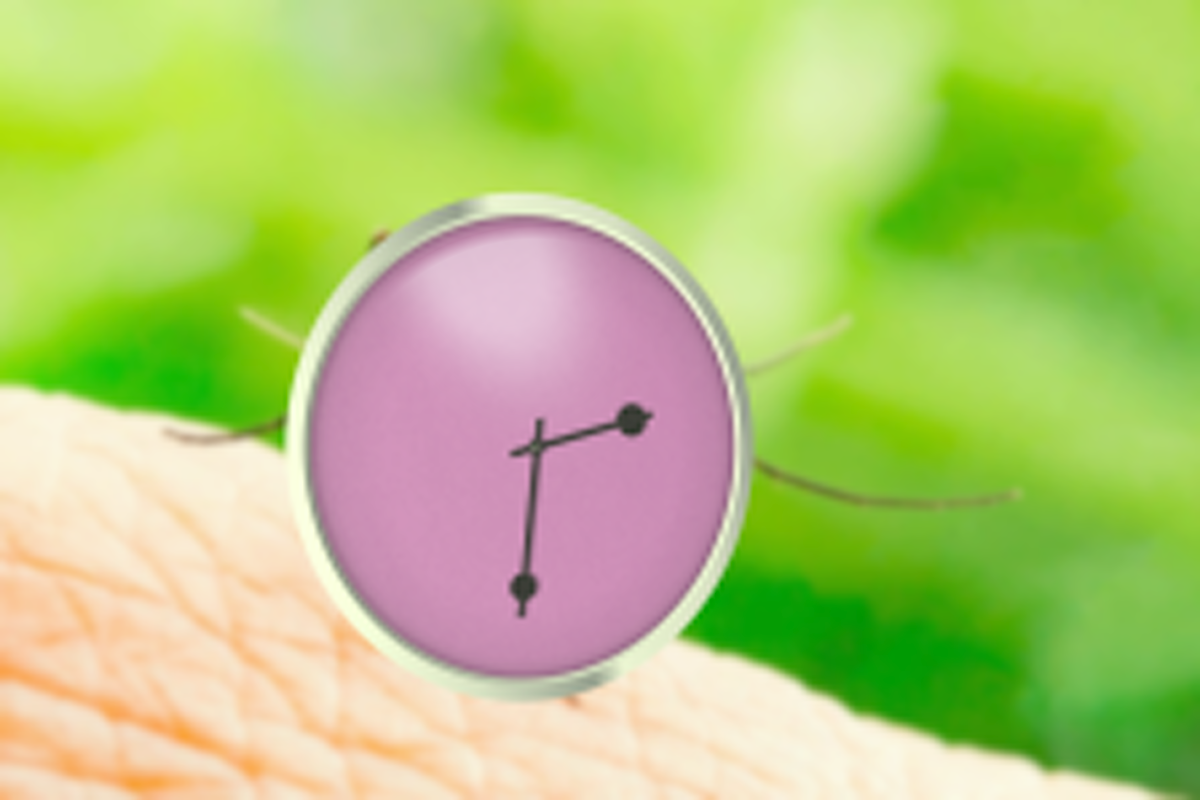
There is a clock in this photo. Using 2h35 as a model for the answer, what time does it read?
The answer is 2h31
